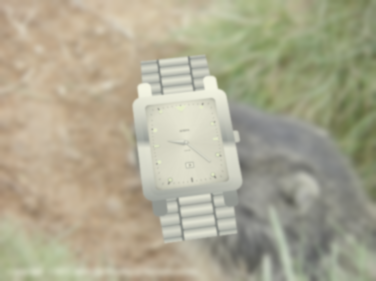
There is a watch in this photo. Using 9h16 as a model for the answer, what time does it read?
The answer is 9h23
